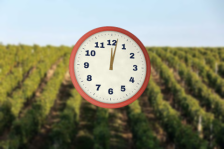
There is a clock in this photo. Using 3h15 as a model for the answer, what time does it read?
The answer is 12h02
